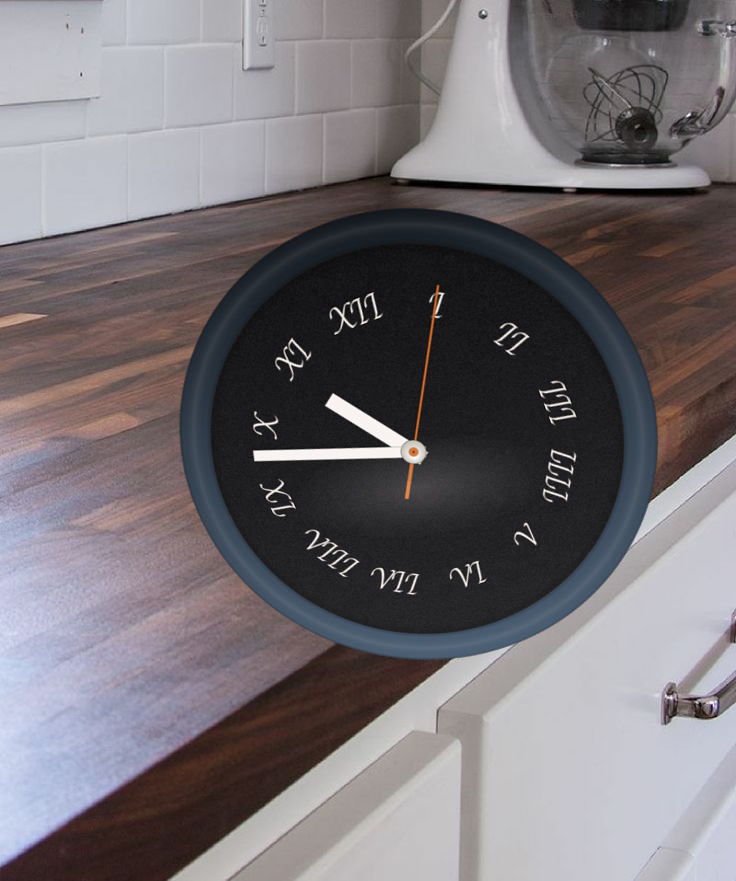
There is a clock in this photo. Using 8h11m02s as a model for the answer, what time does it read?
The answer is 10h48m05s
